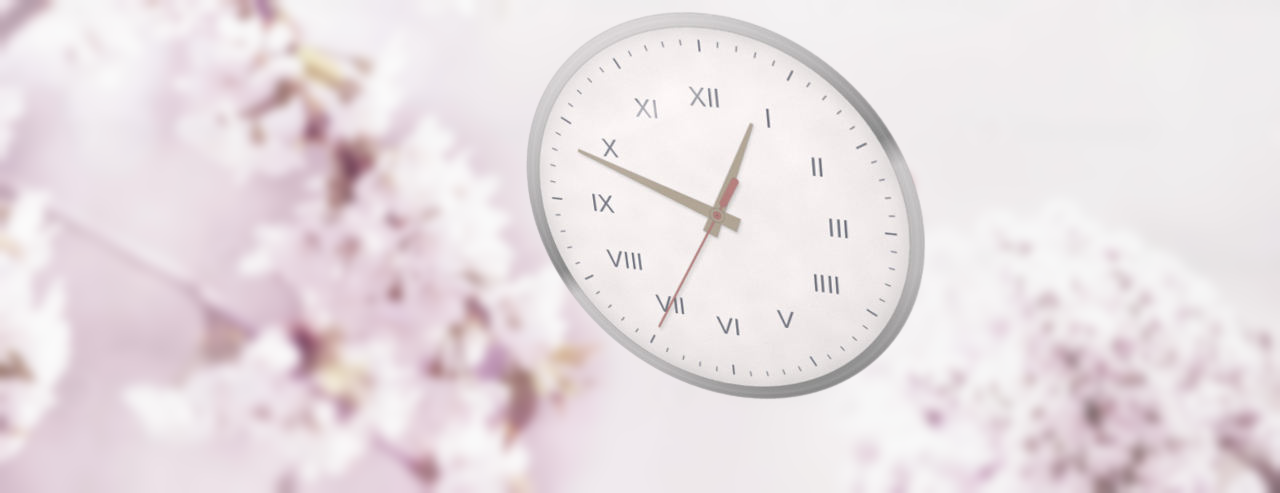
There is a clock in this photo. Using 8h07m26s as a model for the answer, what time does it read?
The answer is 12h48m35s
